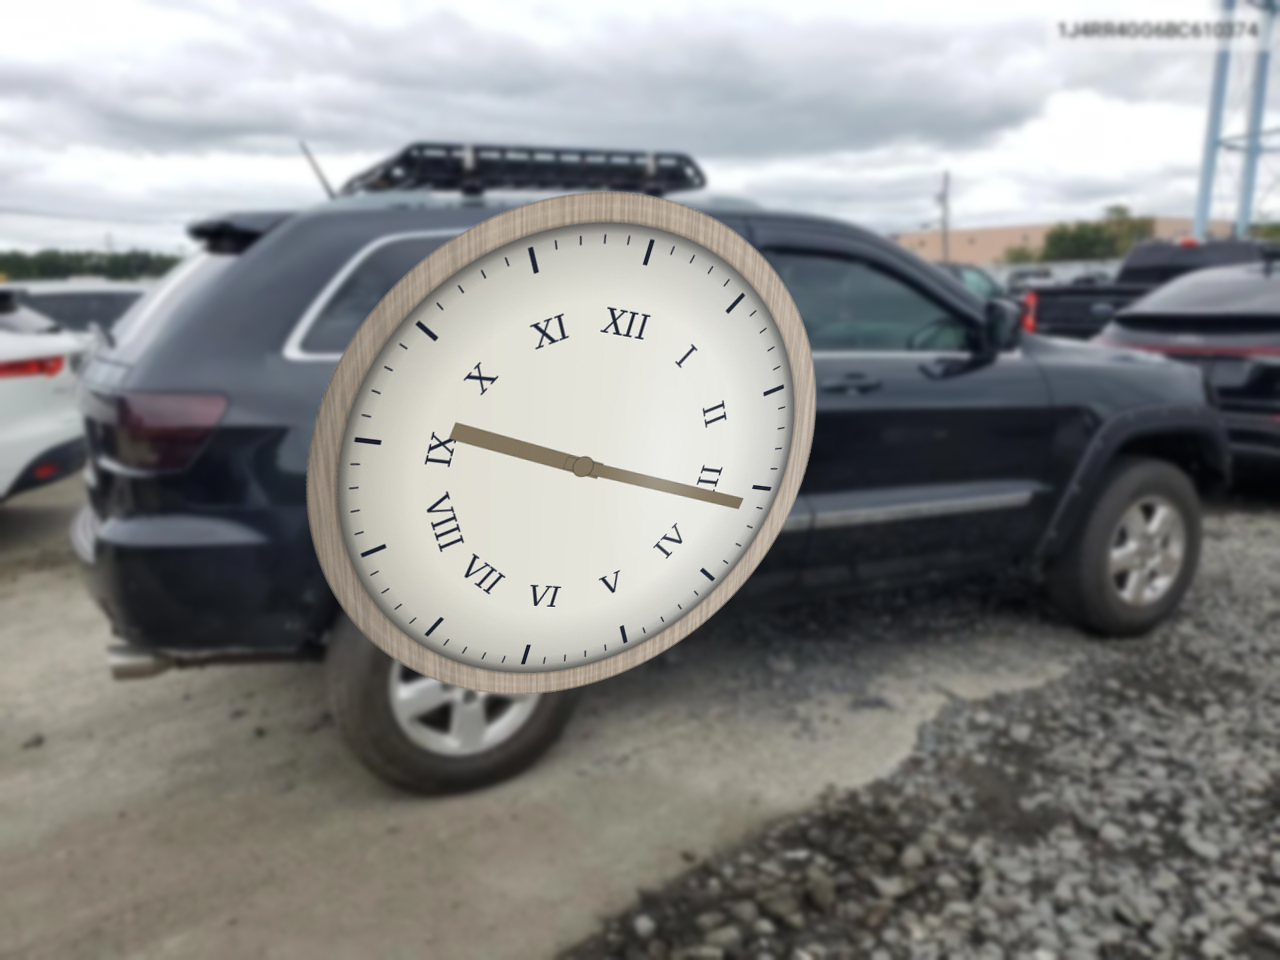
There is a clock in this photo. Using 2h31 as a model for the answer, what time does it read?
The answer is 9h16
